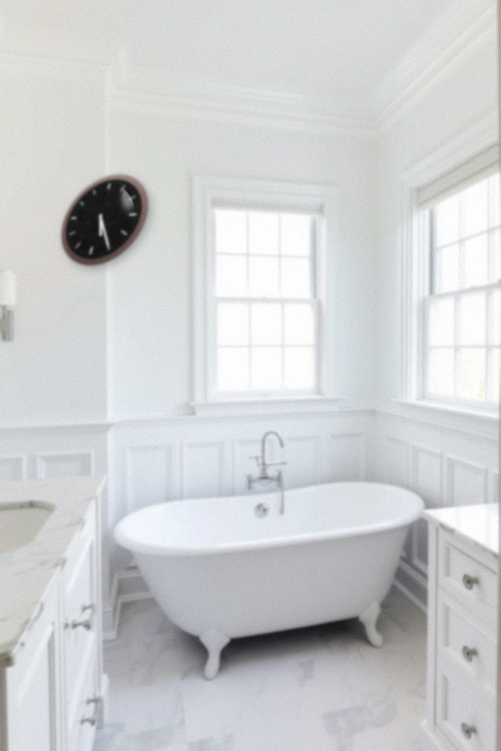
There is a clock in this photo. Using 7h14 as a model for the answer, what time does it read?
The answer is 5h25
